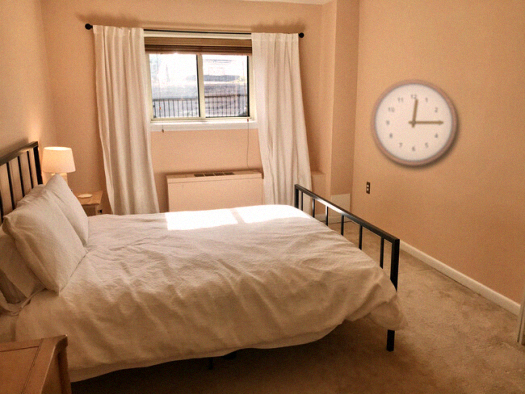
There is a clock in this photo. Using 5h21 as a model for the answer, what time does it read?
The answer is 12h15
